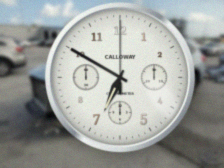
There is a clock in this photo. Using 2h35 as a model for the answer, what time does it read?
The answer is 6h50
